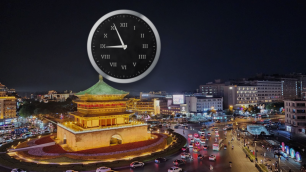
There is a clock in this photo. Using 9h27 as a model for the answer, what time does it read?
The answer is 8h56
